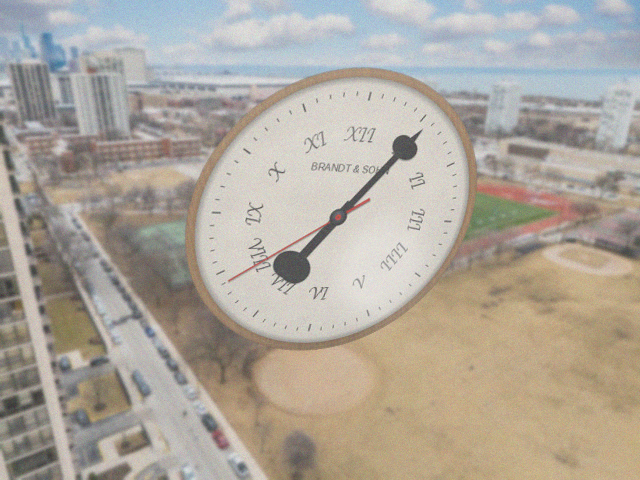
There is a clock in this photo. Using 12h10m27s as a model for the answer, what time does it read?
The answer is 7h05m39s
